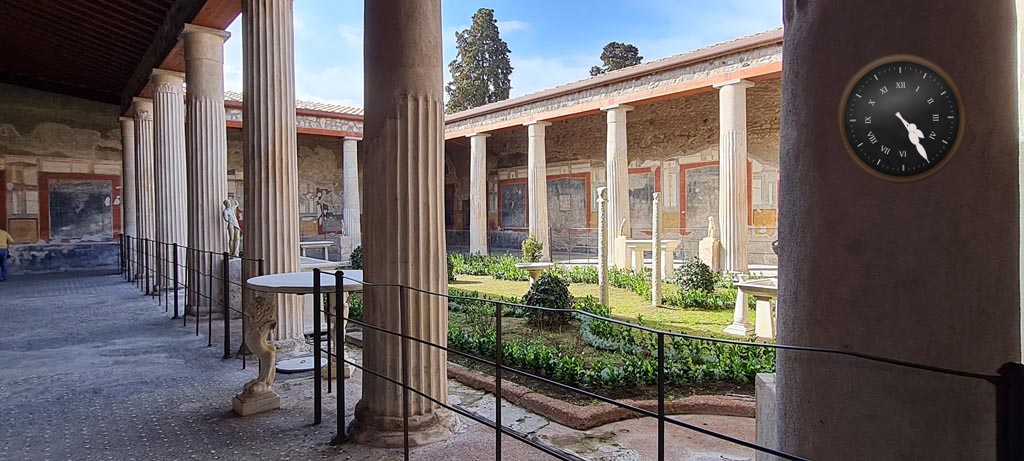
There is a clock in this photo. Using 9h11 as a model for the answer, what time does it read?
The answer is 4h25
